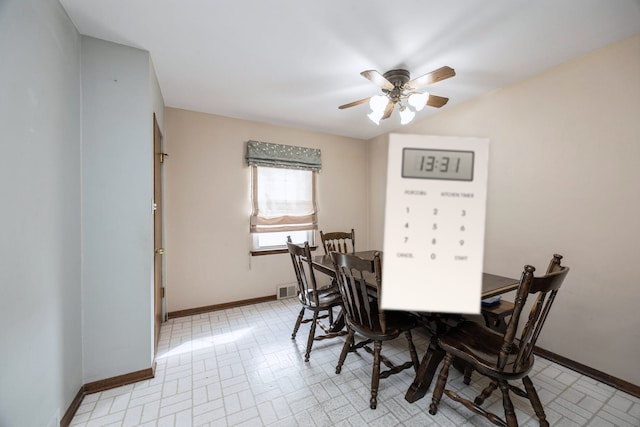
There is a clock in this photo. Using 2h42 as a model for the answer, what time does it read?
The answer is 13h31
